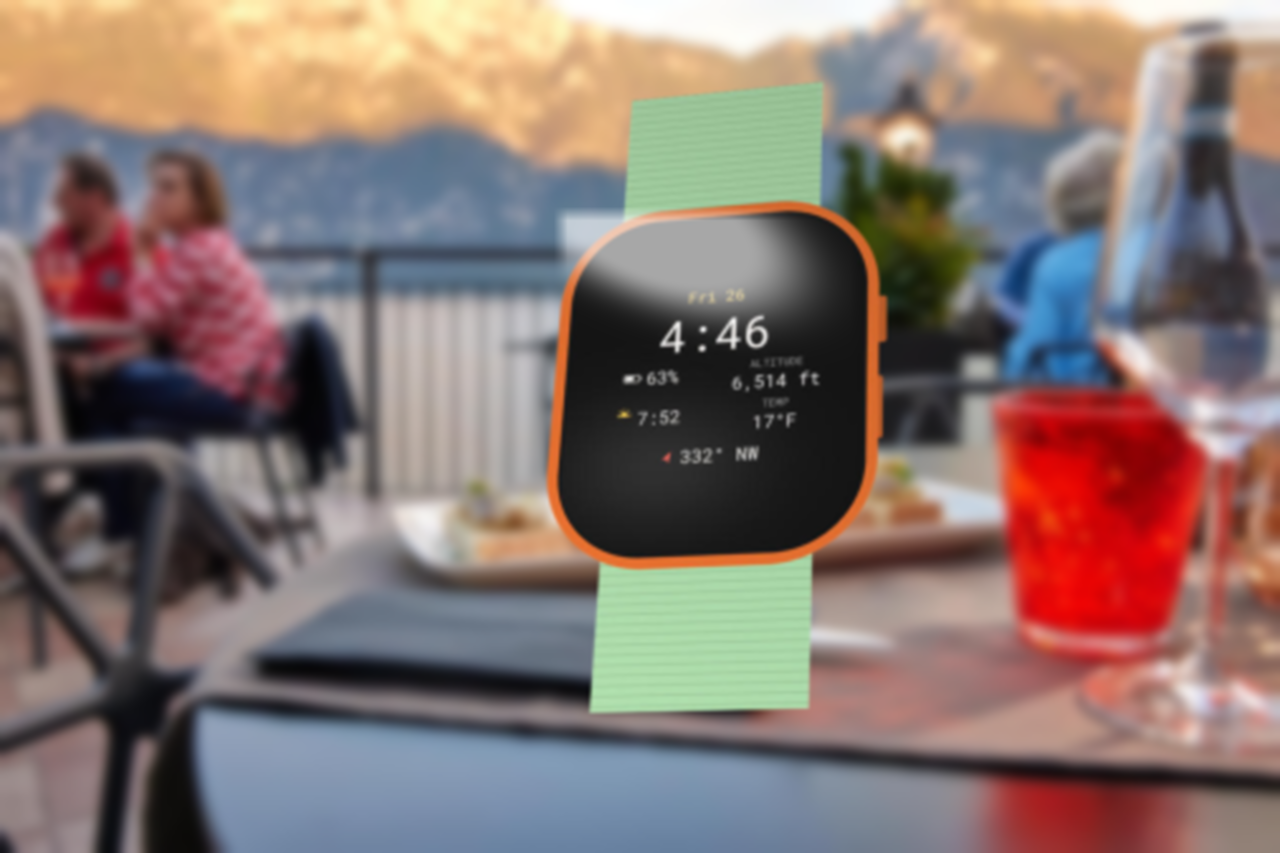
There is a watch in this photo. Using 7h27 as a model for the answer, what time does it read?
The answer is 4h46
